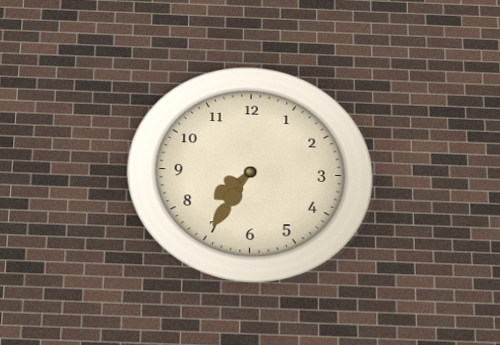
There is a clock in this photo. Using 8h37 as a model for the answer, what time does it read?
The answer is 7h35
